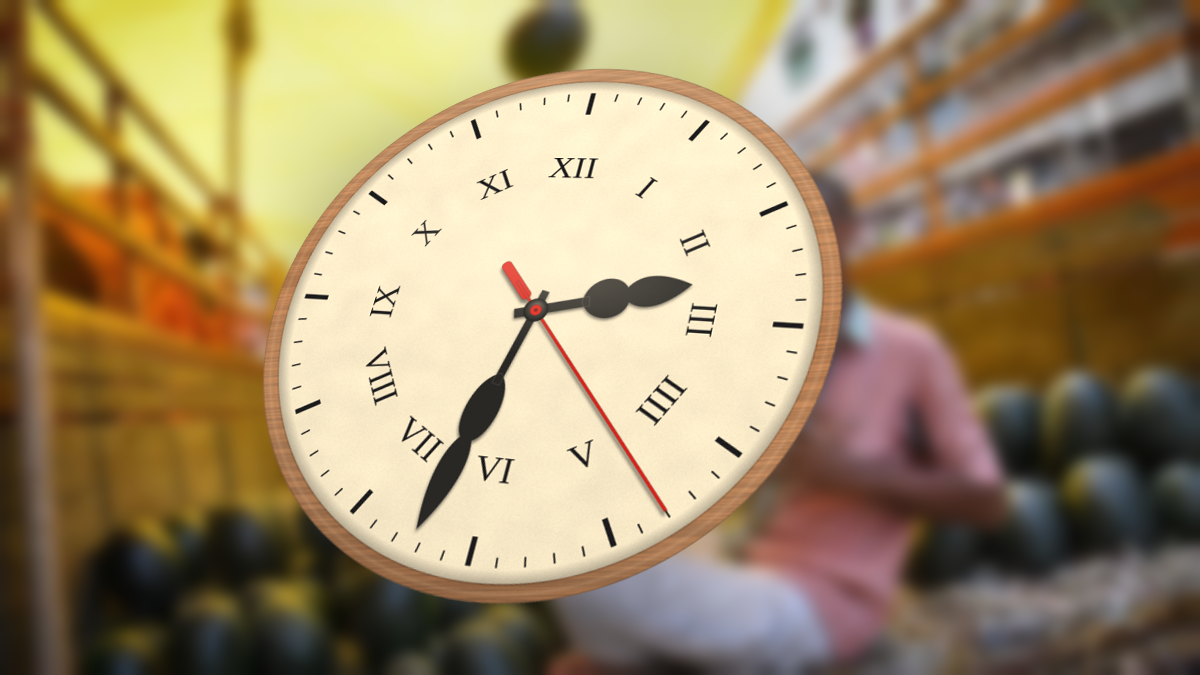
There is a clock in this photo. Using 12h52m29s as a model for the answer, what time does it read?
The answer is 2h32m23s
